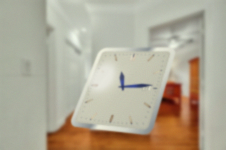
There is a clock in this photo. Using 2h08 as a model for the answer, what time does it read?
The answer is 11h14
